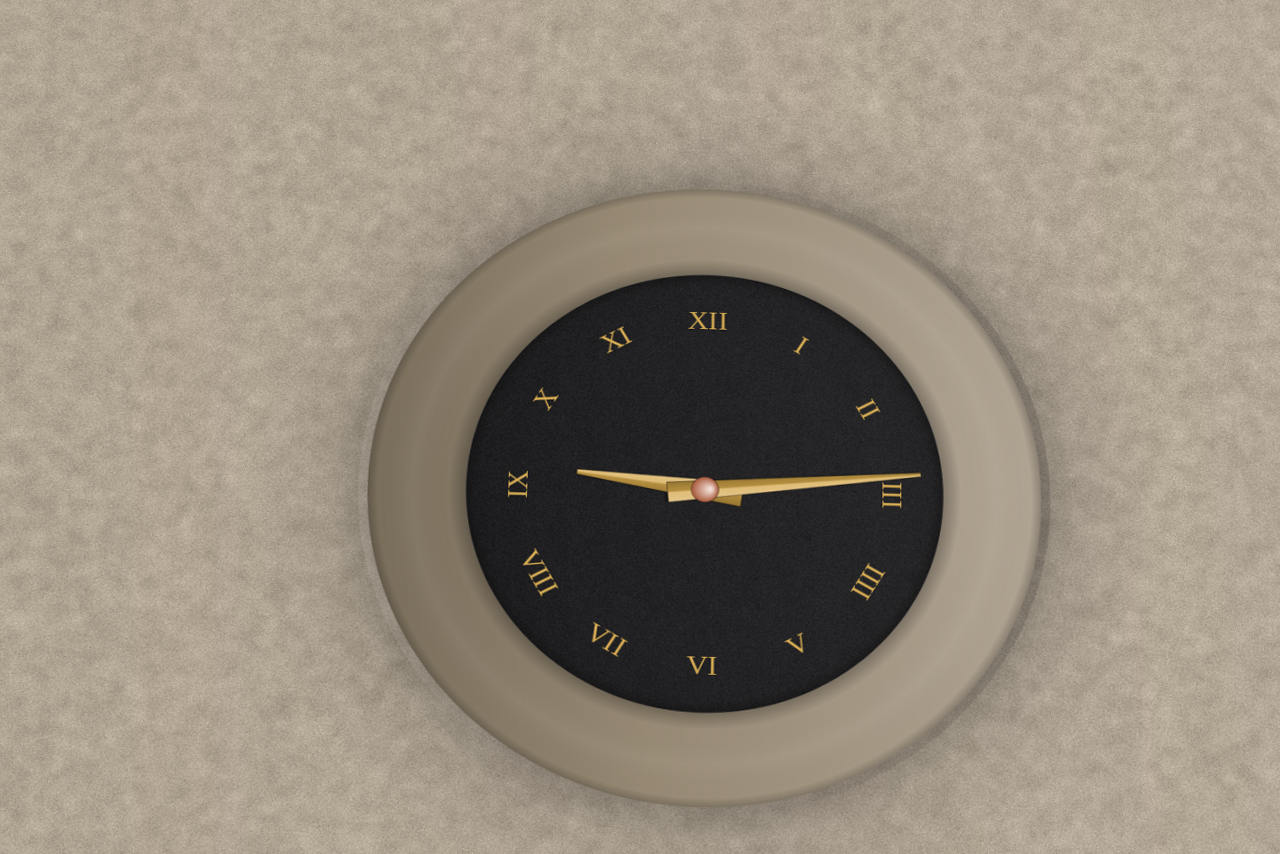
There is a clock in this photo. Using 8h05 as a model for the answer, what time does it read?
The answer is 9h14
